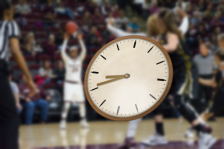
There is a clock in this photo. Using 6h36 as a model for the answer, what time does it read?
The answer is 8h41
